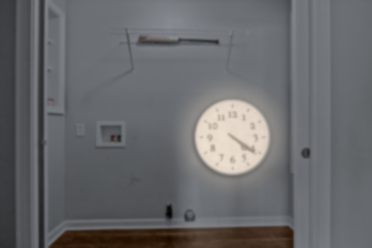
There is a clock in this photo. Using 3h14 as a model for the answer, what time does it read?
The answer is 4h21
